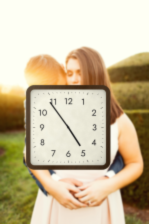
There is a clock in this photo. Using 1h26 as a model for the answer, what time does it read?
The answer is 4h54
